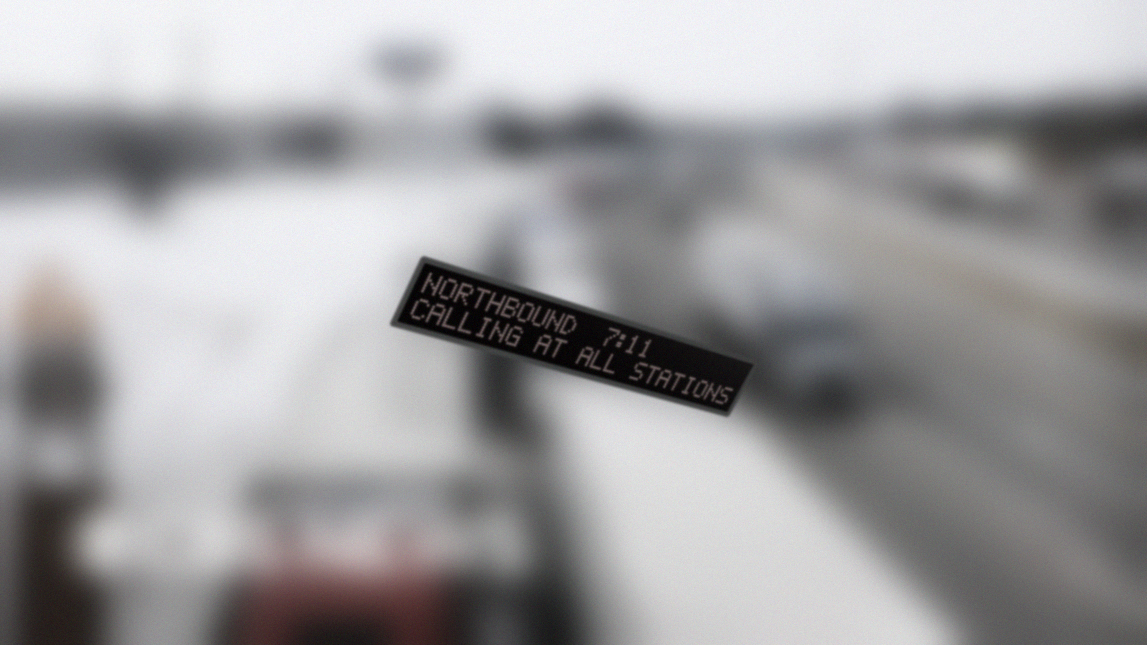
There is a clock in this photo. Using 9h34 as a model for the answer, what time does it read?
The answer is 7h11
